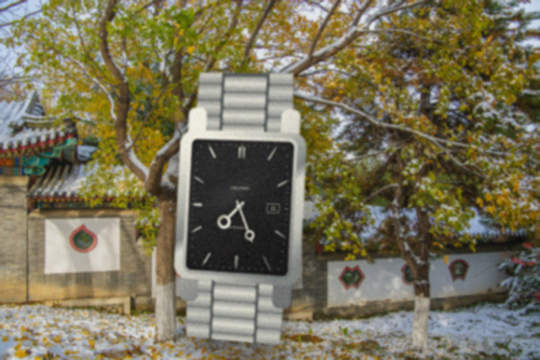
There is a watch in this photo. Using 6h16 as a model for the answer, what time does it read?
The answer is 7h26
